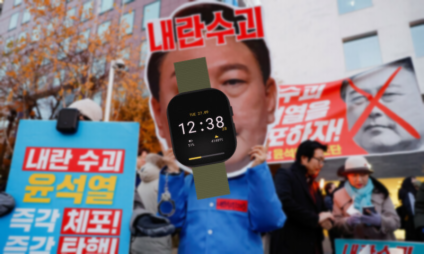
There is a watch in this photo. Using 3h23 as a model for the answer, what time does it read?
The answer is 12h38
